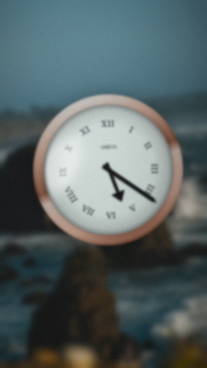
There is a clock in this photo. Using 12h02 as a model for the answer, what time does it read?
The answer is 5h21
